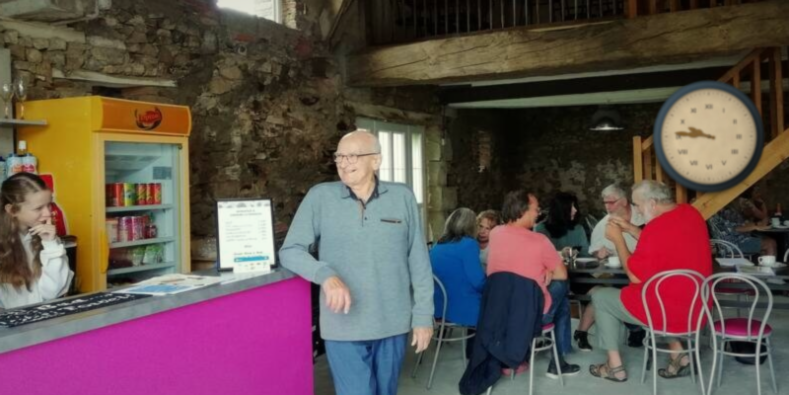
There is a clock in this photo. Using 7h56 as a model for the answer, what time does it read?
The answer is 9h46
